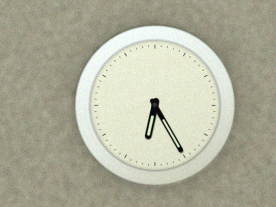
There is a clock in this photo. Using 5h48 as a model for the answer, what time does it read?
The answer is 6h25
